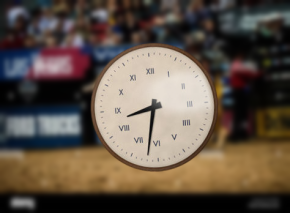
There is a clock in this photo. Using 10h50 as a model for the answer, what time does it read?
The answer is 8h32
